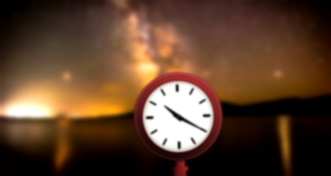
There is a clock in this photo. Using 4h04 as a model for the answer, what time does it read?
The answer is 10h20
